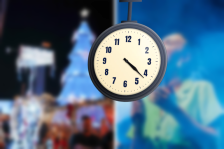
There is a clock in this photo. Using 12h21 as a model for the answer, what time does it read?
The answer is 4h22
